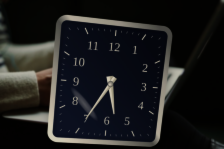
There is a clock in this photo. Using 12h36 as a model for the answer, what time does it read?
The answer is 5h35
